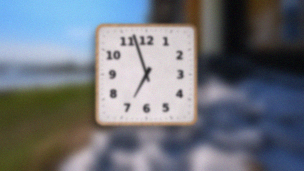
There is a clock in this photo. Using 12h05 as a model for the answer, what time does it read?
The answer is 6h57
